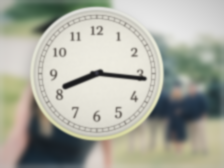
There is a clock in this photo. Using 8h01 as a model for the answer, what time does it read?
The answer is 8h16
